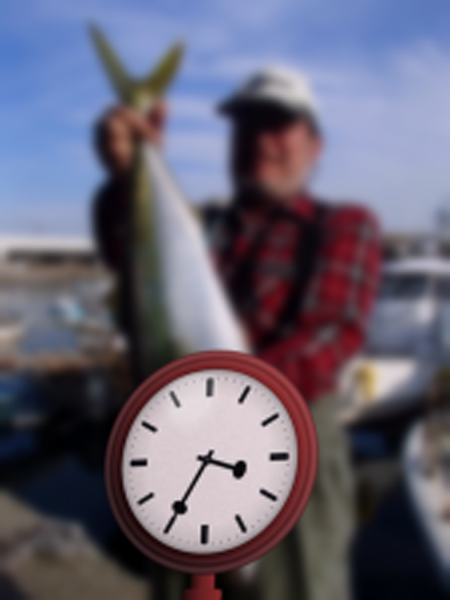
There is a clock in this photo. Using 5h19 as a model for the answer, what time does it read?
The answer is 3h35
